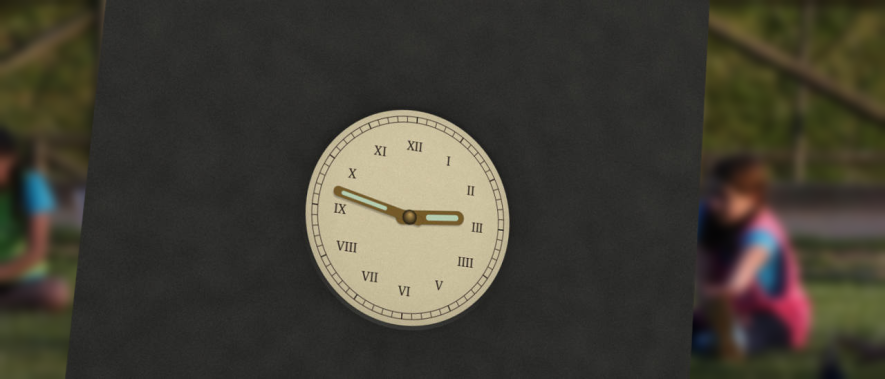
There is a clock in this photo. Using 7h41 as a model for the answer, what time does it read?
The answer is 2h47
